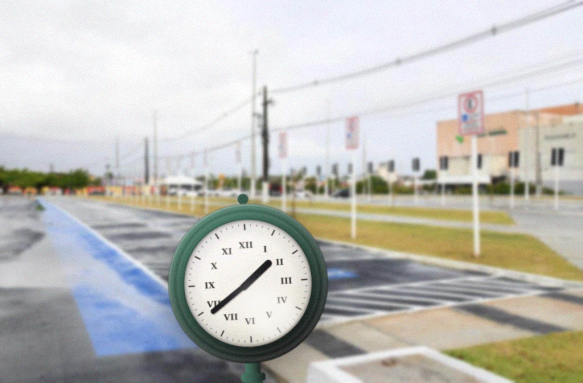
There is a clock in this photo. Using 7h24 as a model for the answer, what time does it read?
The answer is 1h39
